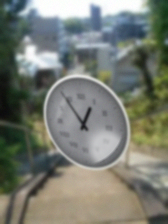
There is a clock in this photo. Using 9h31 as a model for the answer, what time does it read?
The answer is 12h54
